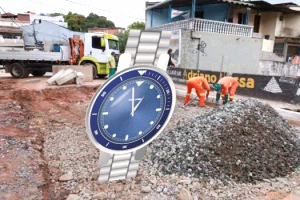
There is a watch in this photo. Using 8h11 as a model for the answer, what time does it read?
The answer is 12h58
